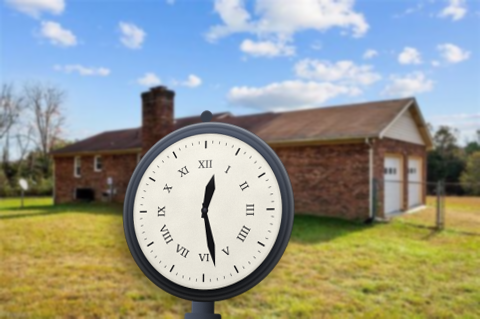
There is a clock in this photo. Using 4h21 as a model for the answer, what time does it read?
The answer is 12h28
